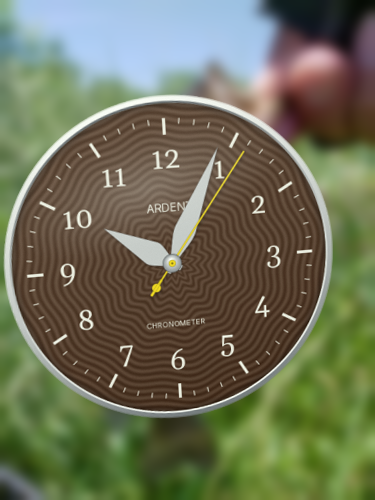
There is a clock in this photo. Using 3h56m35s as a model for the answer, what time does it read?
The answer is 10h04m06s
